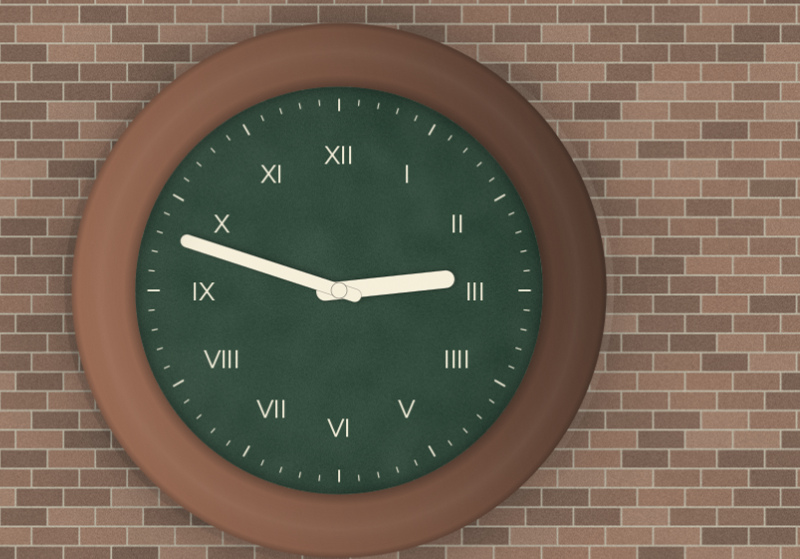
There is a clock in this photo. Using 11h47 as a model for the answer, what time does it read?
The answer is 2h48
